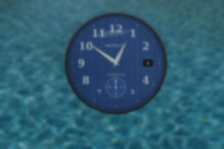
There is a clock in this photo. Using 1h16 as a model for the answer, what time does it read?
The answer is 12h51
